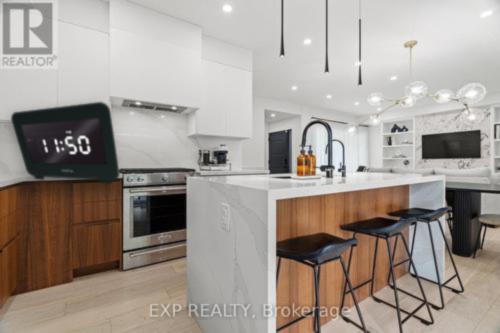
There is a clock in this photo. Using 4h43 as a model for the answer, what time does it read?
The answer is 11h50
